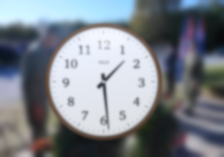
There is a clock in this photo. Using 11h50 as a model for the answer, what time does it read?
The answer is 1h29
